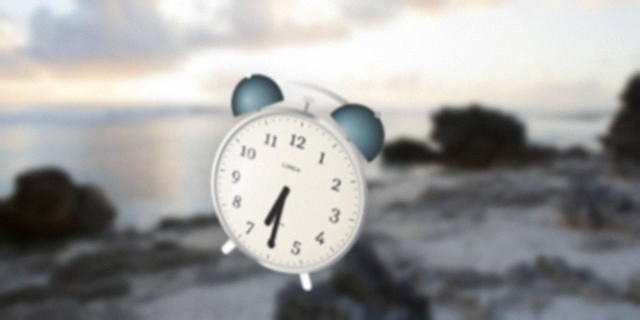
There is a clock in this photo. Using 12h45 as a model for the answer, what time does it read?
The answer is 6h30
